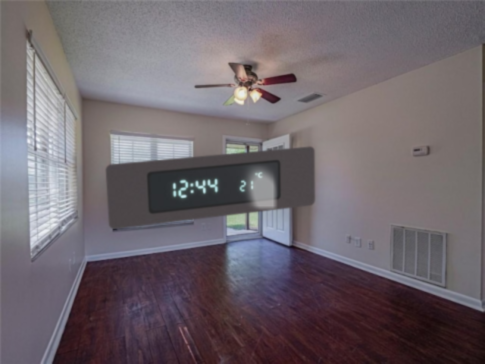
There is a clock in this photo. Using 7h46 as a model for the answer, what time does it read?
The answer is 12h44
